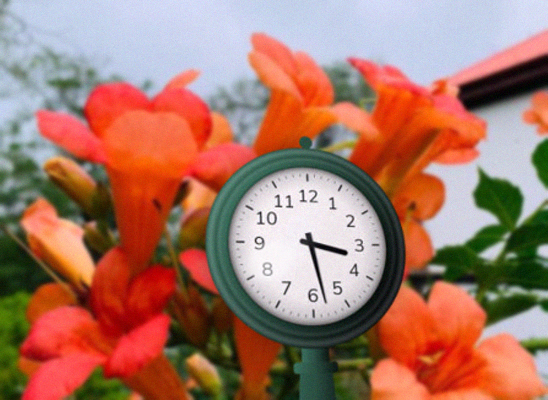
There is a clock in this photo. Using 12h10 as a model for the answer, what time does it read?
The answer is 3h28
